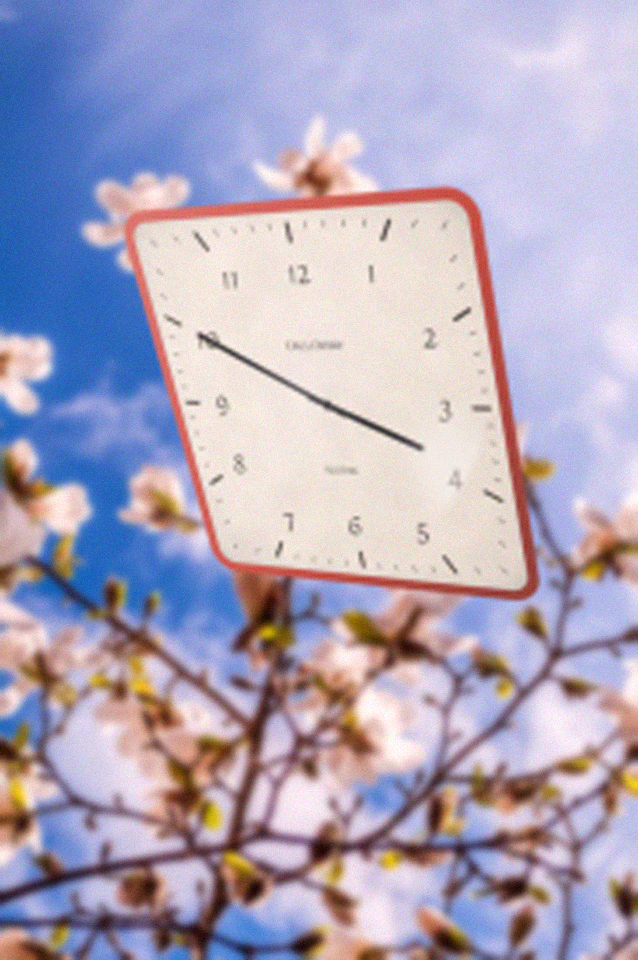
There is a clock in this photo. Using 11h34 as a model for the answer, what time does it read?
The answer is 3h50
